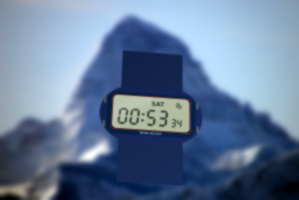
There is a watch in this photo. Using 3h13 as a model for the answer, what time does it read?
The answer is 0h53
